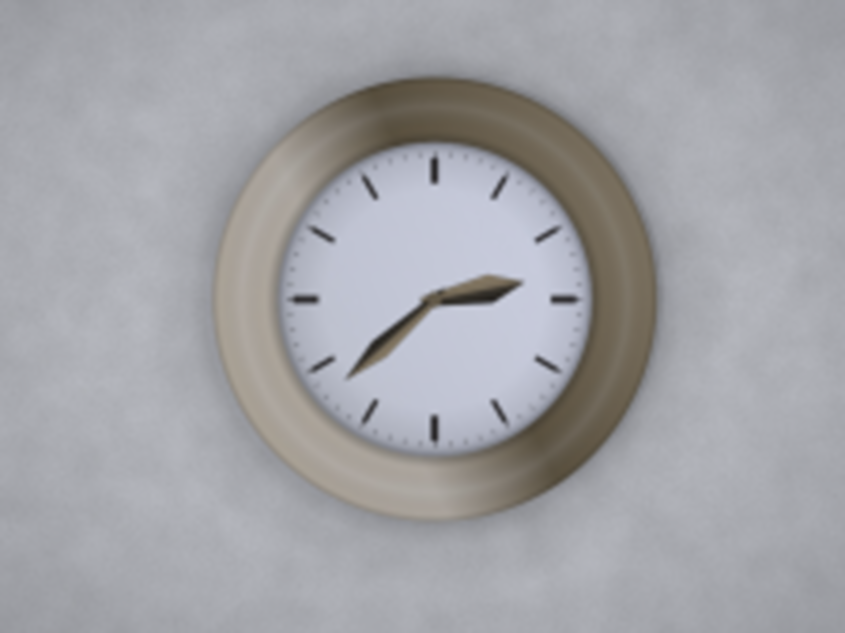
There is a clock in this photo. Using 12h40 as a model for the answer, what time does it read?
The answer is 2h38
